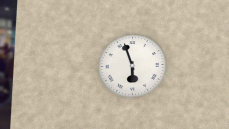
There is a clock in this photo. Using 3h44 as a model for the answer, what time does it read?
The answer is 5h57
